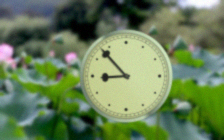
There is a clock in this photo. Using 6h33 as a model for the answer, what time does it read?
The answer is 8h53
